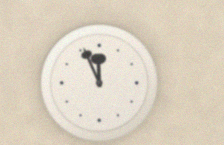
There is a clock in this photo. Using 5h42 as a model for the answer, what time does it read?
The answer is 11h56
